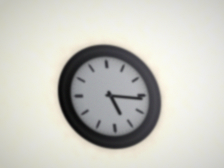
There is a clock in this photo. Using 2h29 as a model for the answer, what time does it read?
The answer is 5h16
